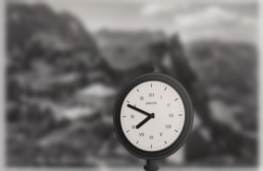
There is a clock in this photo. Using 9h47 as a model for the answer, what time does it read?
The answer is 7h49
